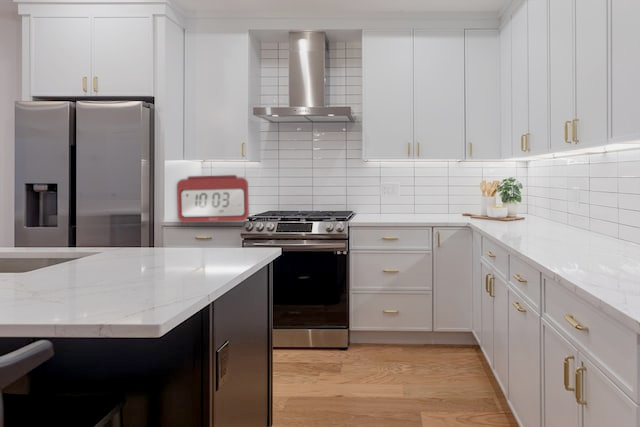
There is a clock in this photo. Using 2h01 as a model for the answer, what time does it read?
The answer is 10h03
